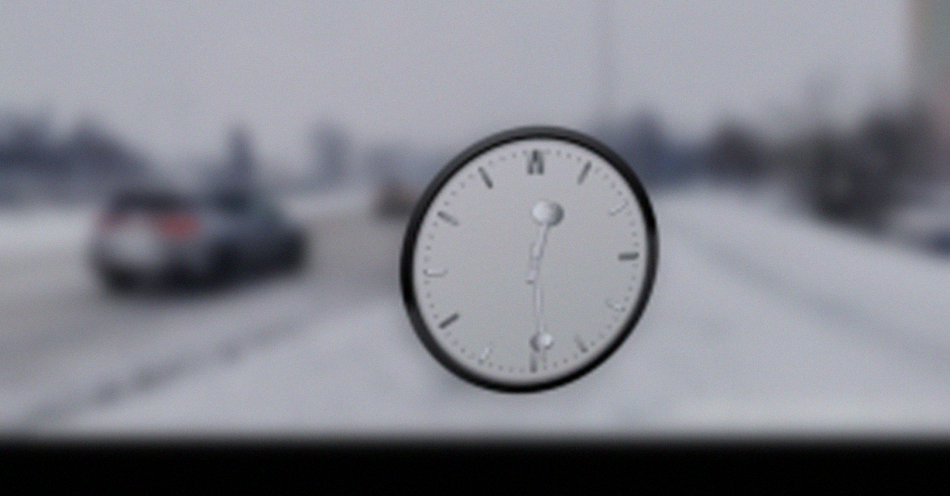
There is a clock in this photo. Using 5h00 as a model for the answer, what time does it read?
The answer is 12h29
